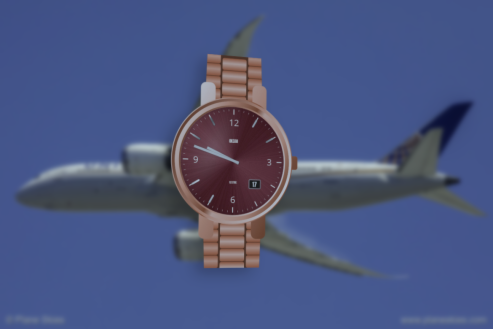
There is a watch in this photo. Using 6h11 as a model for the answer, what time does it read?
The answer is 9h48
